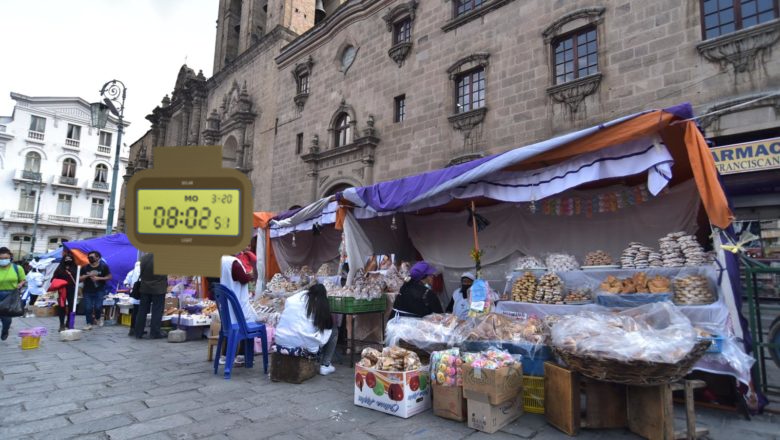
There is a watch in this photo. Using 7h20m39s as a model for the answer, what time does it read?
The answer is 8h02m51s
